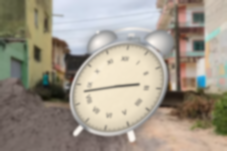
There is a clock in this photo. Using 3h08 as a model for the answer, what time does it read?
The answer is 2h43
